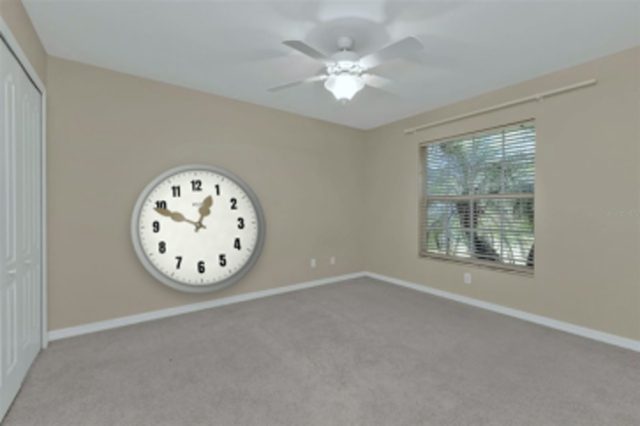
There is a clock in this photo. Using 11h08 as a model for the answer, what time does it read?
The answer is 12h49
